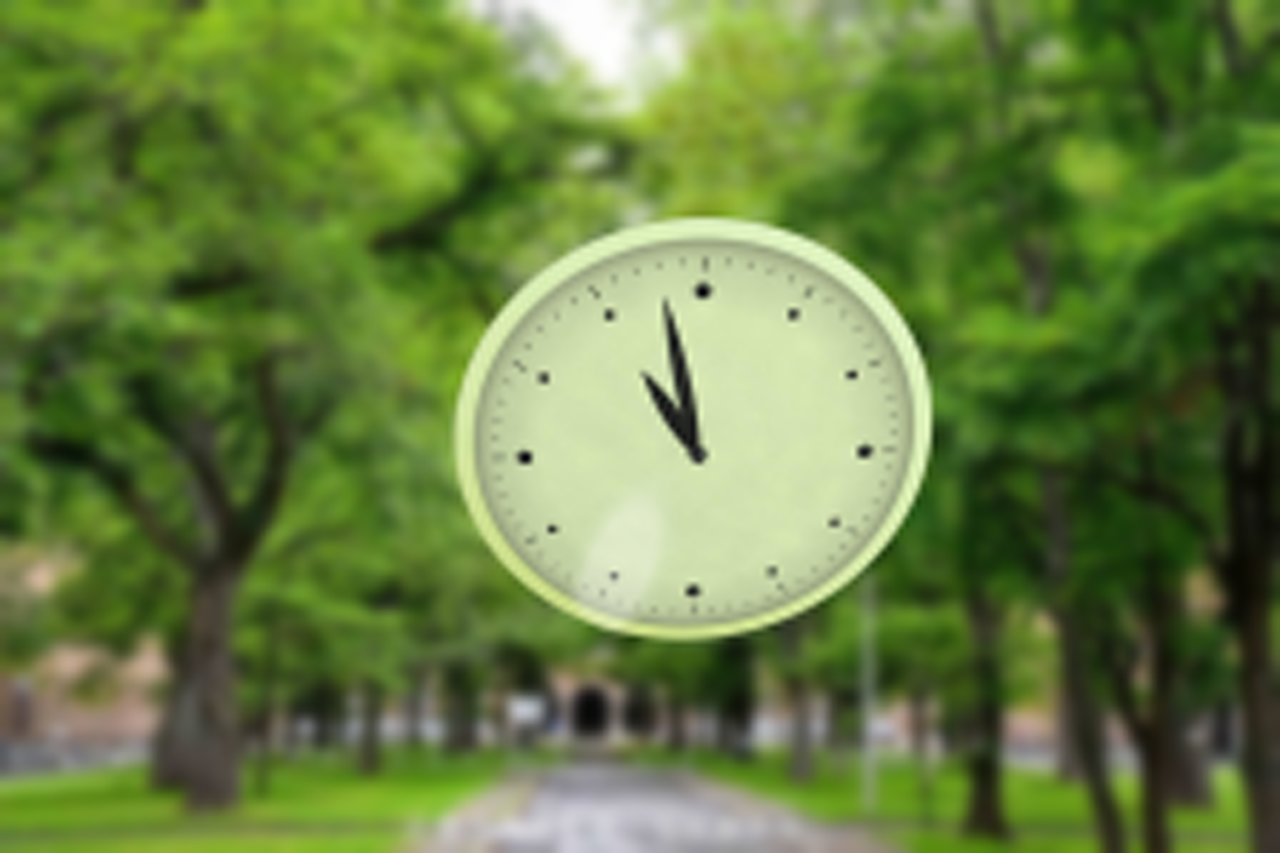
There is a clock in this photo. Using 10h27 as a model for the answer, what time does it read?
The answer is 10h58
